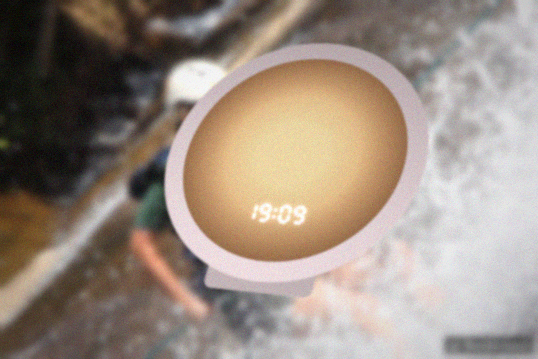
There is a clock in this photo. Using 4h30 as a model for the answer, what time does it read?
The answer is 19h09
